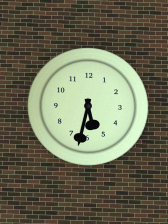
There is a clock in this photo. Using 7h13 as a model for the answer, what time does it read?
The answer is 5h32
